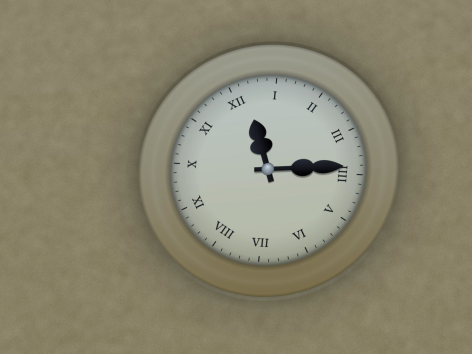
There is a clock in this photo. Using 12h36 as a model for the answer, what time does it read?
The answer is 12h19
